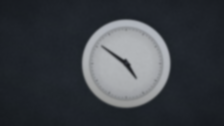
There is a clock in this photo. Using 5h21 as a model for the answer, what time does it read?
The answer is 4h51
